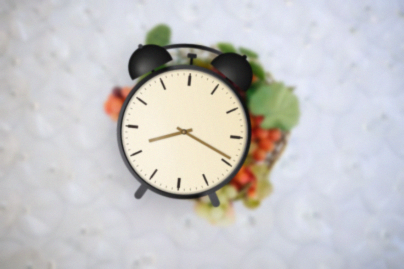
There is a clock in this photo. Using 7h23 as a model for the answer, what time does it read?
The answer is 8h19
